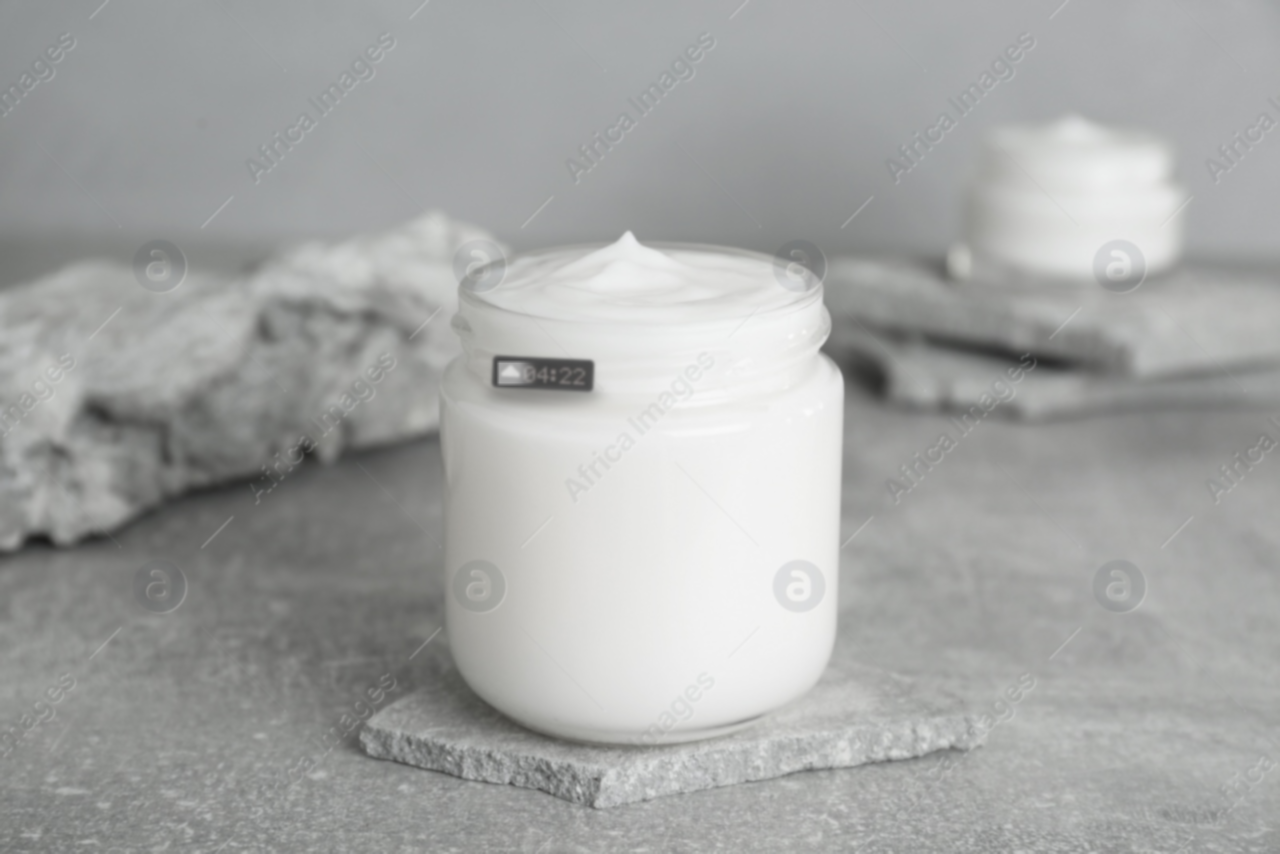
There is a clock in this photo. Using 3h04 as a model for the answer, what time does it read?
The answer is 4h22
